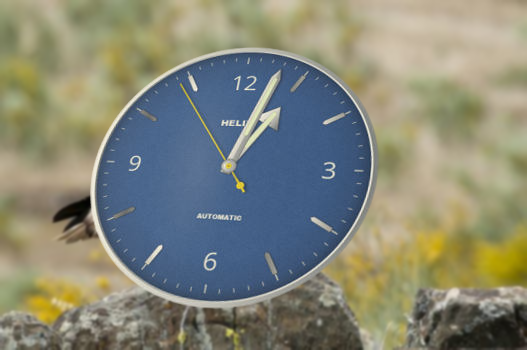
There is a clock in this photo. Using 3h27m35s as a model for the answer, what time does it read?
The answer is 1h02m54s
